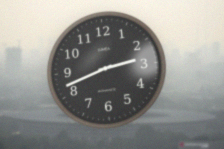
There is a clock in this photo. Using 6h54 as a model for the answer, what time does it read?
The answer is 2h42
